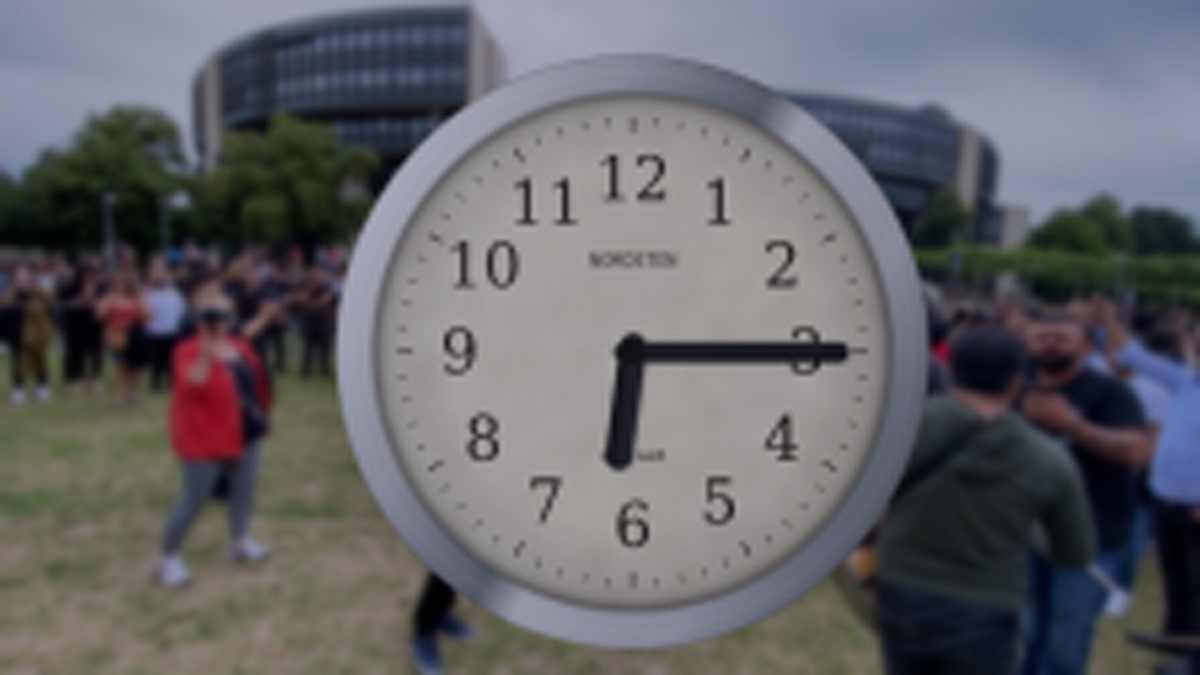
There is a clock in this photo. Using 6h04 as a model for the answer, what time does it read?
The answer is 6h15
